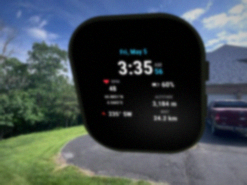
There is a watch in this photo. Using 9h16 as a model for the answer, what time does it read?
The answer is 3h35
